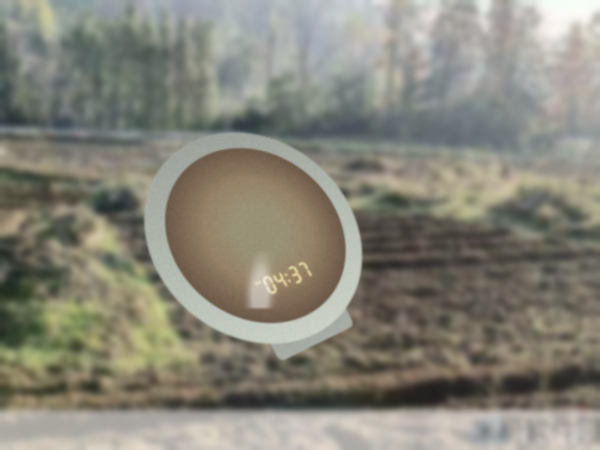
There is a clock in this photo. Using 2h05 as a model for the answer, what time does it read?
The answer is 4h37
